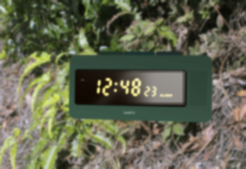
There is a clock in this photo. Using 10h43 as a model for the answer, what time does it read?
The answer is 12h48
